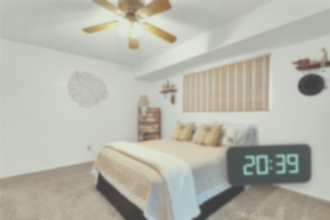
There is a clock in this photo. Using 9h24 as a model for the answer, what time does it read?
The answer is 20h39
